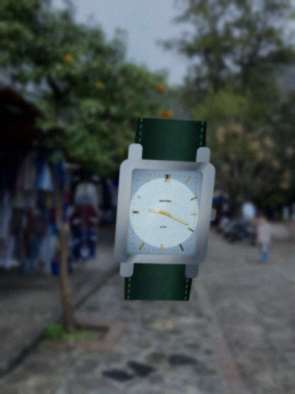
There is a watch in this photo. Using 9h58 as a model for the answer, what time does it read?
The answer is 9h19
